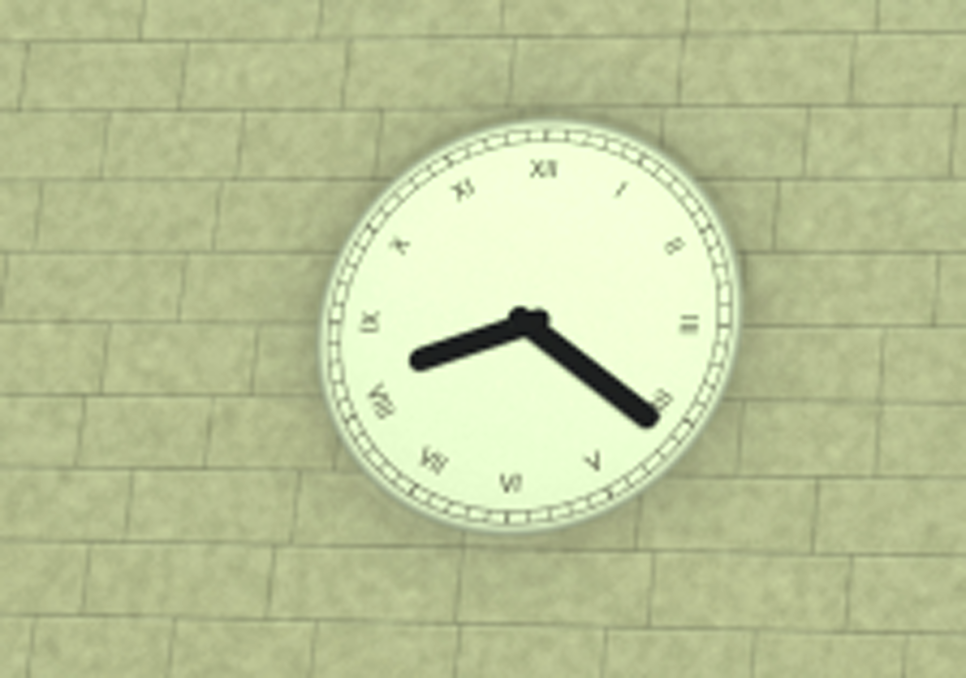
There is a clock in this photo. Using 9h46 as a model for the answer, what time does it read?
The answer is 8h21
